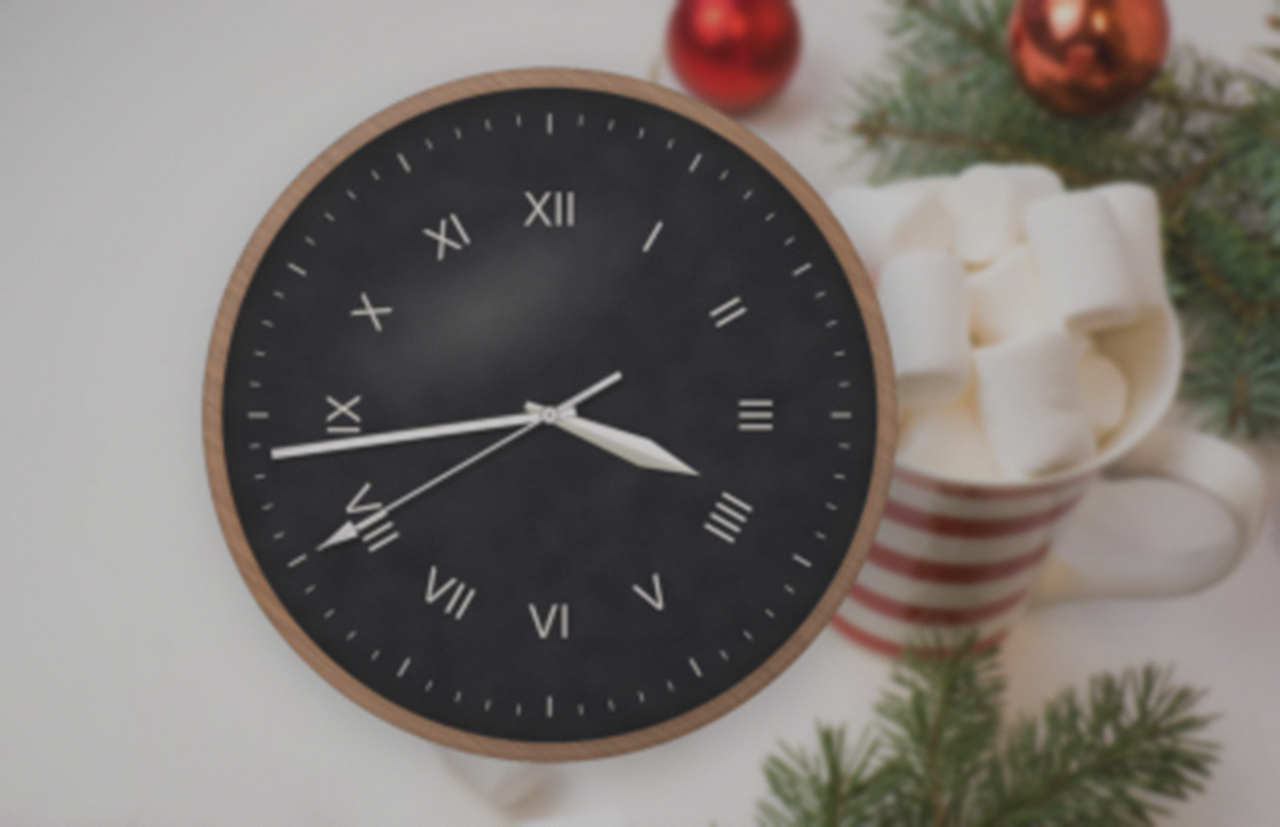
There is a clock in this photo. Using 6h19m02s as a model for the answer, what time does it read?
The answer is 3h43m40s
